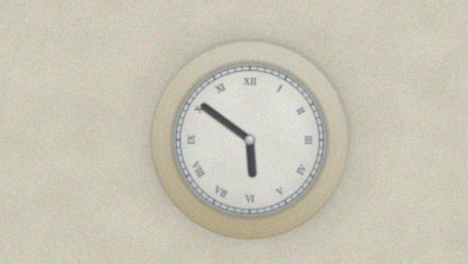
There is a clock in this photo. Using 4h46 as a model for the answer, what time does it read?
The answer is 5h51
